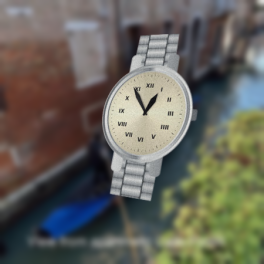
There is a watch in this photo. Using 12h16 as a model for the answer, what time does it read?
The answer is 12h54
